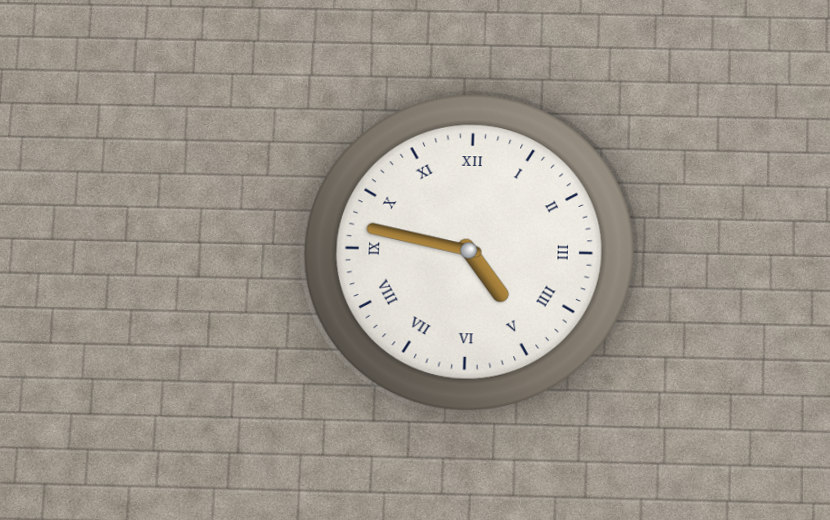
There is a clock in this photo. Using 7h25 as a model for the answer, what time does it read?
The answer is 4h47
